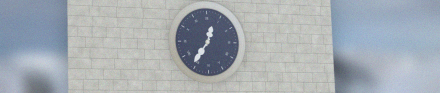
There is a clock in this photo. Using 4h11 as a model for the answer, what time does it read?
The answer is 12h36
